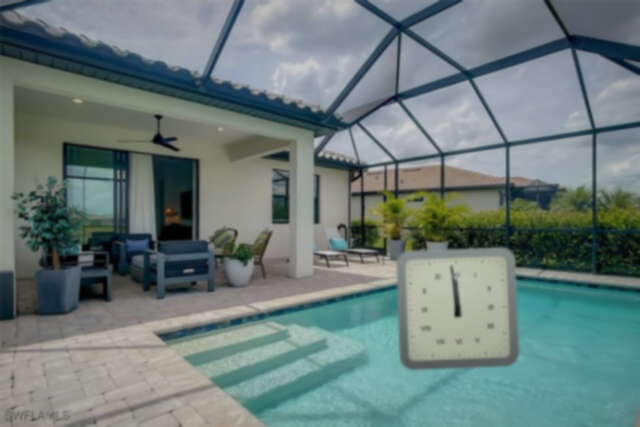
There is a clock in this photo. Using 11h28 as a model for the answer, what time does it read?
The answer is 11h59
